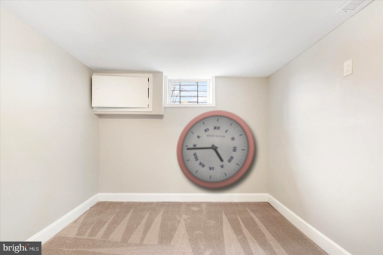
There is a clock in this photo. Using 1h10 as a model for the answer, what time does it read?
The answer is 4h44
